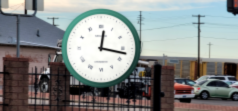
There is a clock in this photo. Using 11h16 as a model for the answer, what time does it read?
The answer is 12h17
